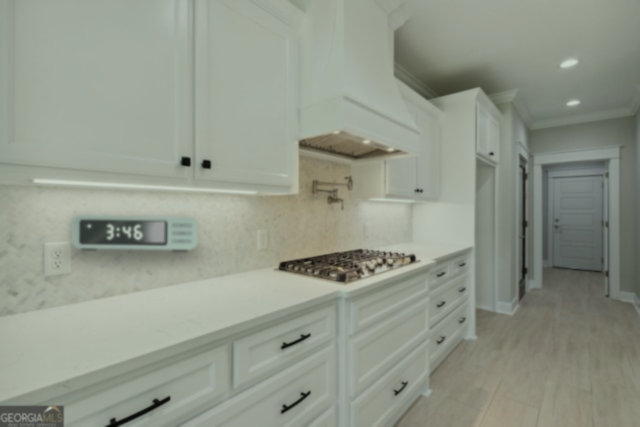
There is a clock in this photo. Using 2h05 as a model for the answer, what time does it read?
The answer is 3h46
